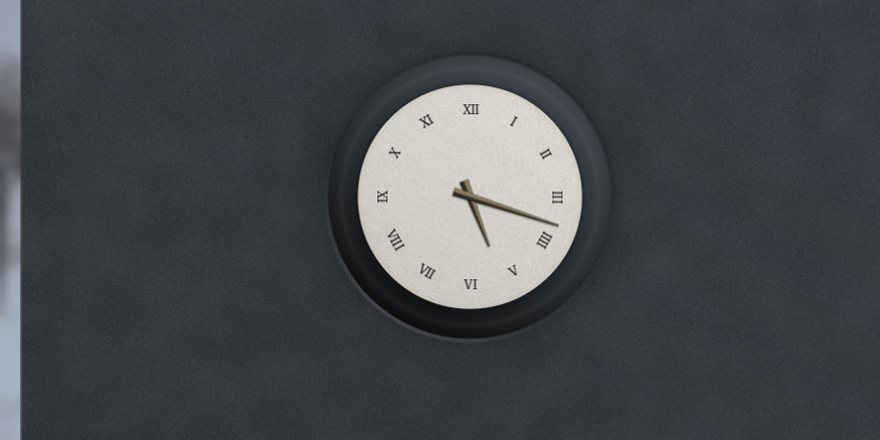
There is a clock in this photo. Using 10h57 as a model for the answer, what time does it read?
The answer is 5h18
